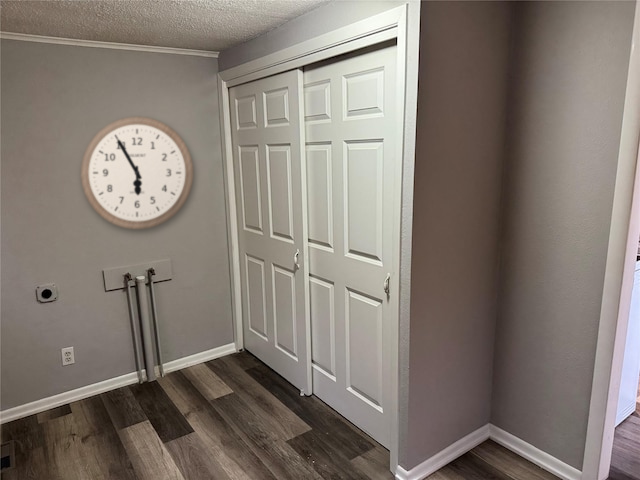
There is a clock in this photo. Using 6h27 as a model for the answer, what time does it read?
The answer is 5h55
